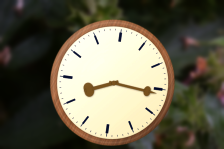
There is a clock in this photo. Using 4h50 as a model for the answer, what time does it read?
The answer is 8h16
